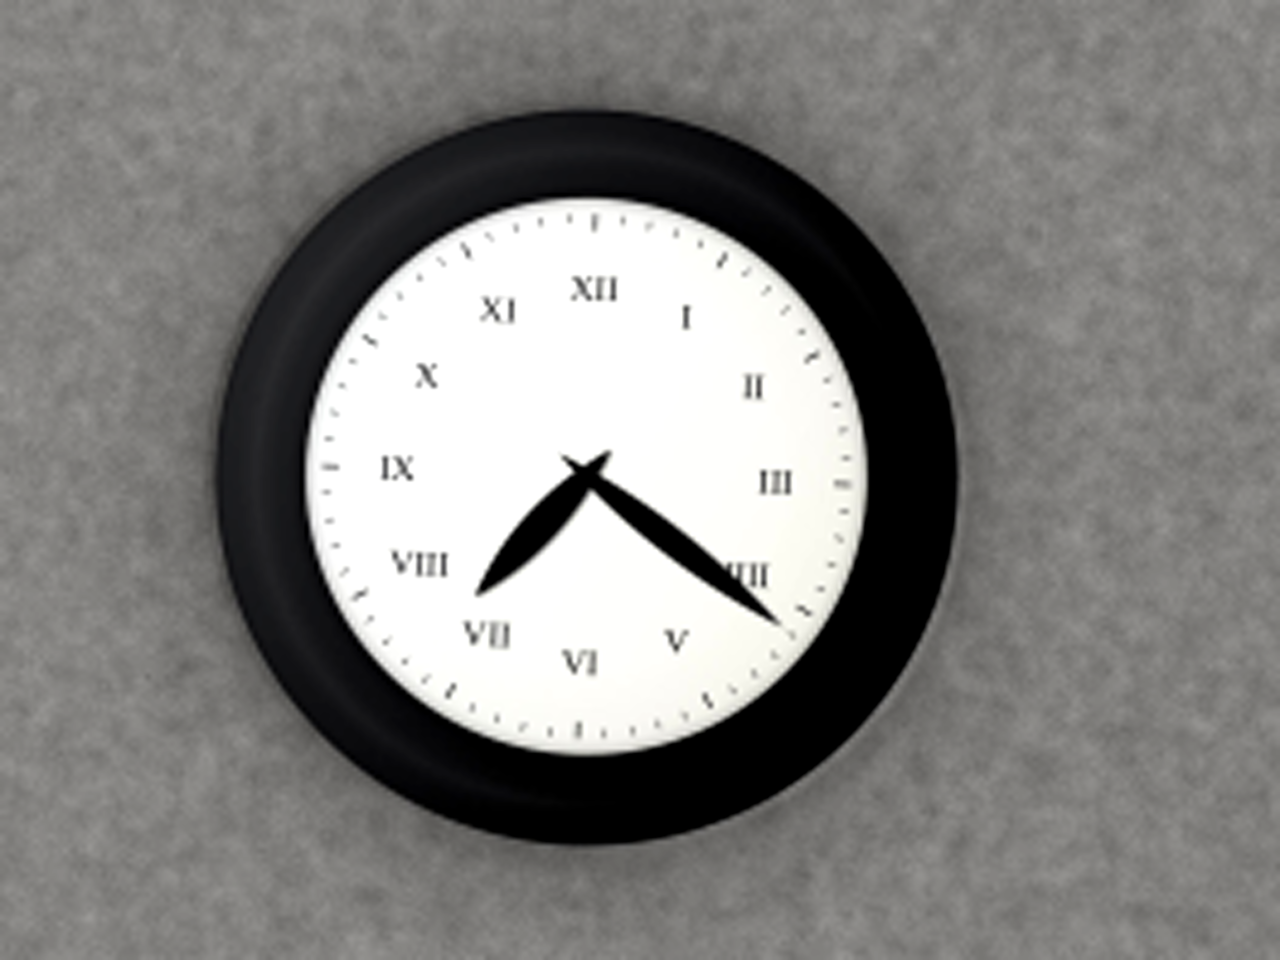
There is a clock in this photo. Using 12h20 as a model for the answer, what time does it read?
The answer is 7h21
